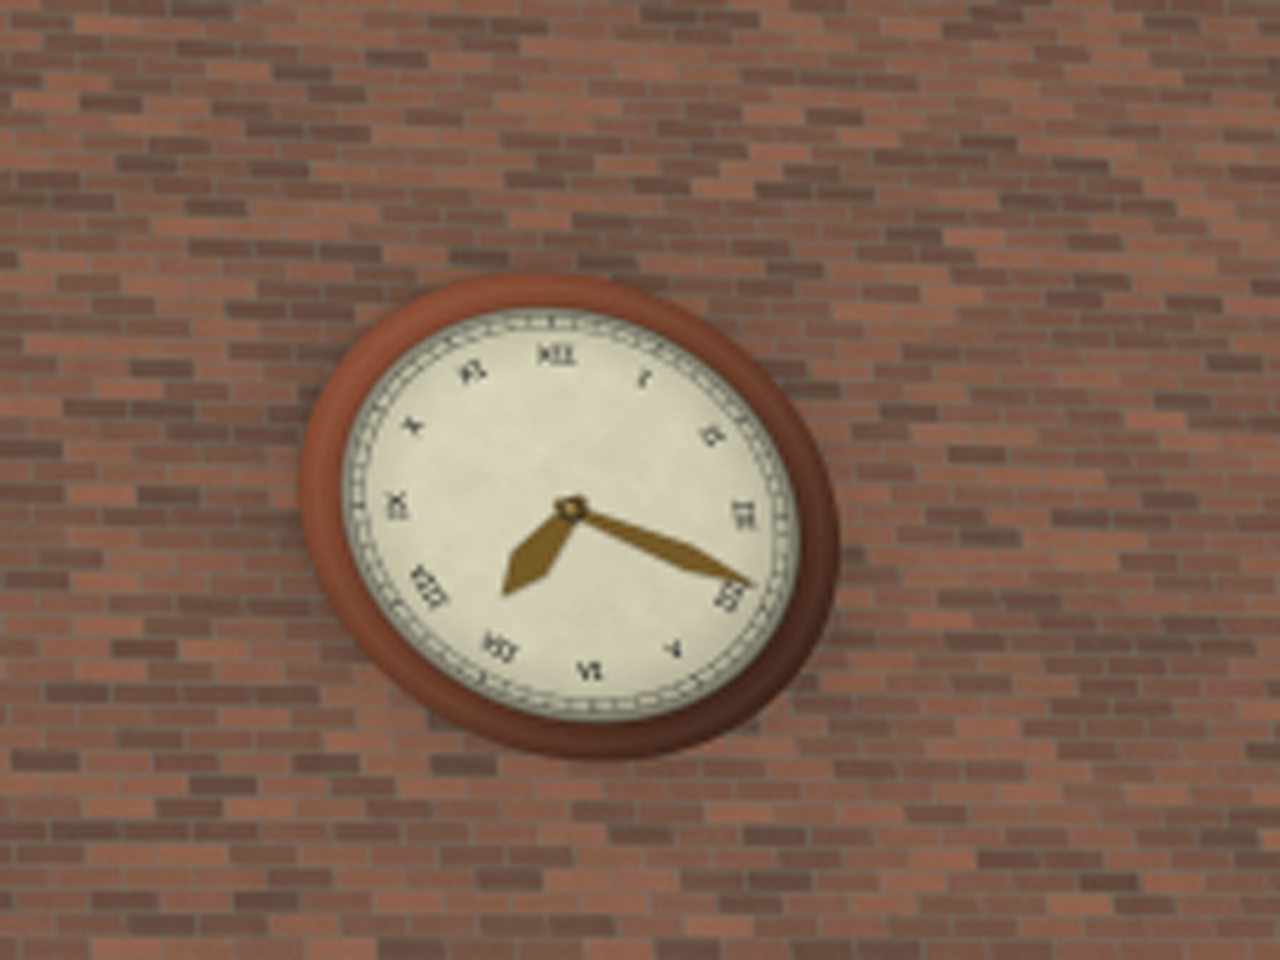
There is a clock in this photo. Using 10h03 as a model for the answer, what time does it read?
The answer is 7h19
